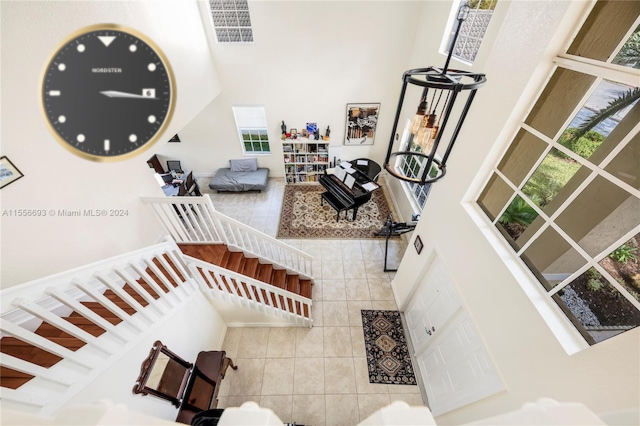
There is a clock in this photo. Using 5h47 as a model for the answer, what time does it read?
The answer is 3h16
